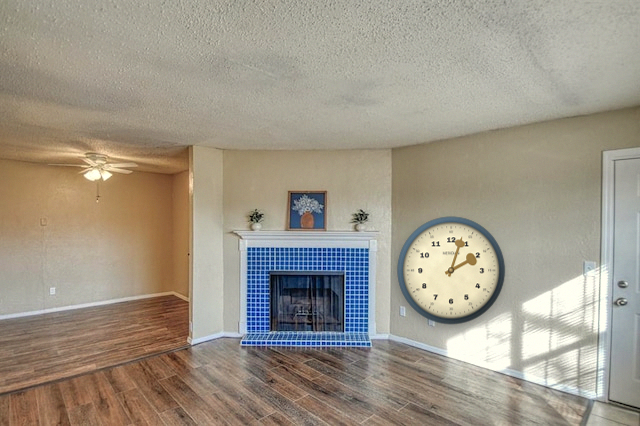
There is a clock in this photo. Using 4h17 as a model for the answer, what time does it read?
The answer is 2h03
